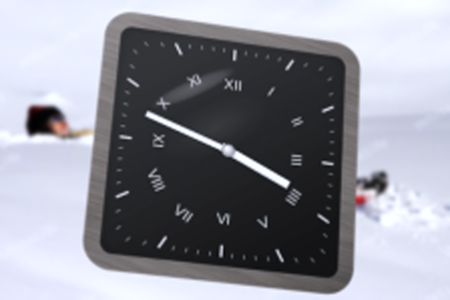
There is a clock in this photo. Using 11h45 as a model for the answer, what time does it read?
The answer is 3h48
